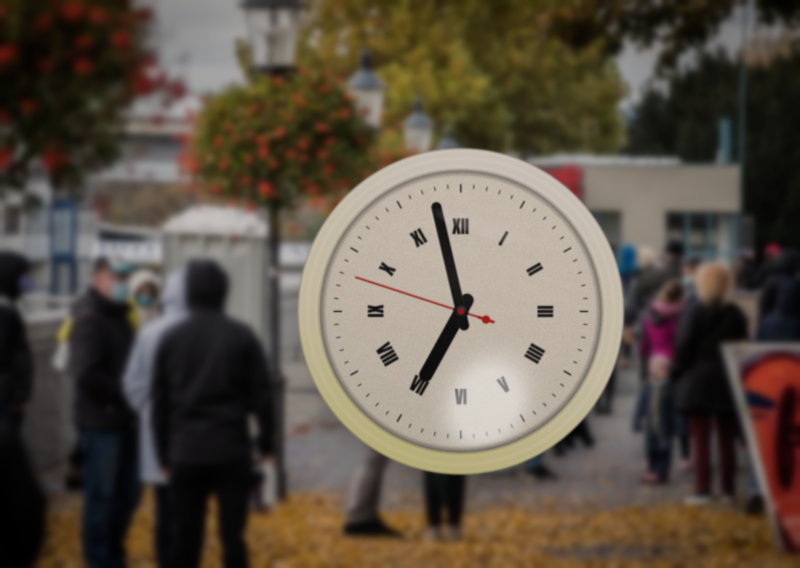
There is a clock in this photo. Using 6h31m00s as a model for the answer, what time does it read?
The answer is 6h57m48s
